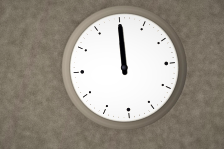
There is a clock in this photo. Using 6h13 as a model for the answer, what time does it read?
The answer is 12h00
